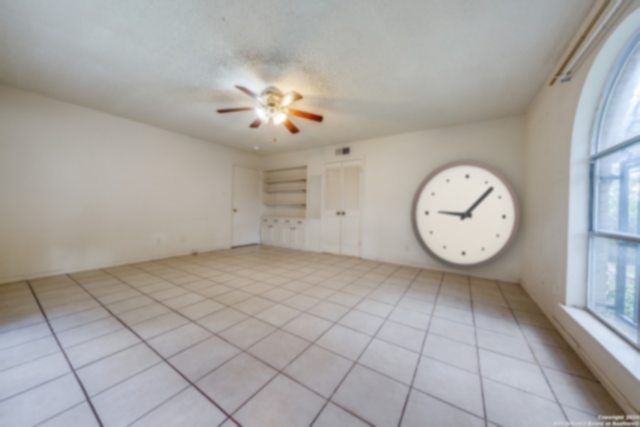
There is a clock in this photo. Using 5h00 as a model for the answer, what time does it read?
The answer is 9h07
